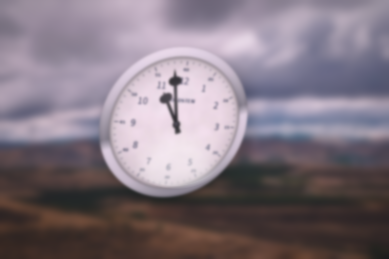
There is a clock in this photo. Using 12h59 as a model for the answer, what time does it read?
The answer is 10h58
